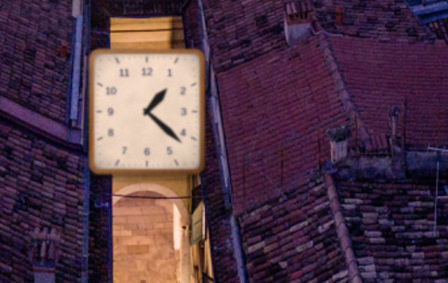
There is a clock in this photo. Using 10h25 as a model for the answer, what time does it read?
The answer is 1h22
